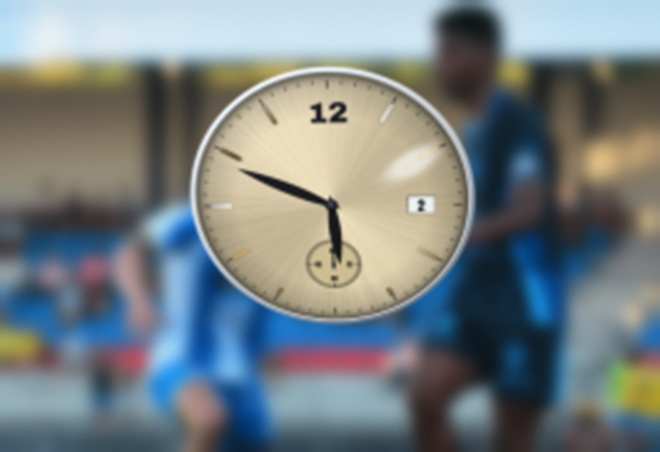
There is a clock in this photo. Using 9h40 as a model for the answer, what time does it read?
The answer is 5h49
